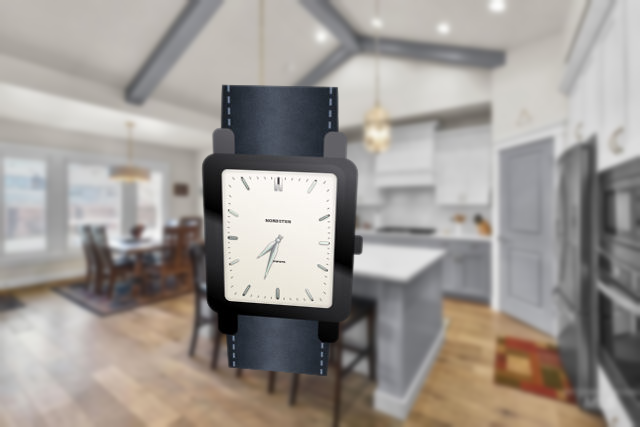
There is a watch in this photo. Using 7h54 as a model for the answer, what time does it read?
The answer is 7h33
